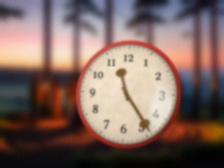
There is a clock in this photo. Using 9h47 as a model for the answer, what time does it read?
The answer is 11h24
